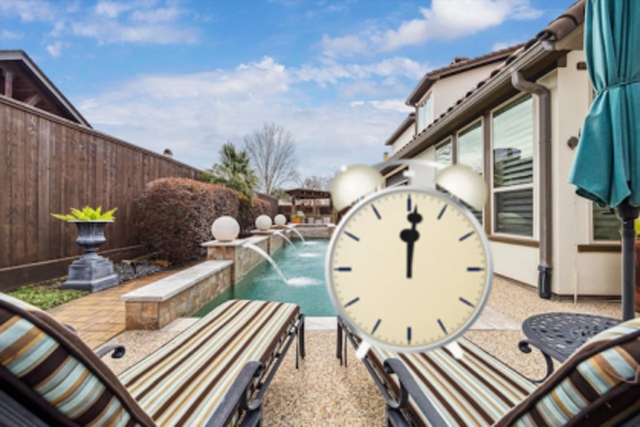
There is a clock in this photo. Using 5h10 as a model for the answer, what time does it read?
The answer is 12h01
